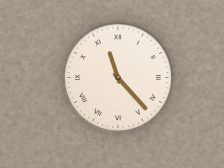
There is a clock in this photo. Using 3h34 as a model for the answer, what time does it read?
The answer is 11h23
